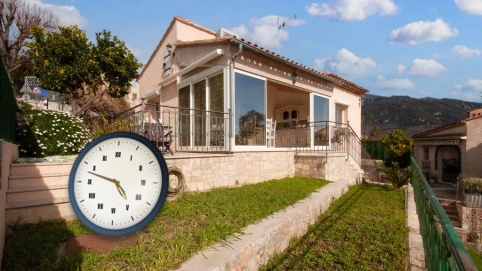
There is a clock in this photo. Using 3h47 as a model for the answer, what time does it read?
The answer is 4h48
